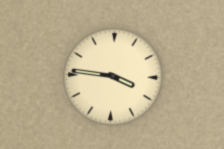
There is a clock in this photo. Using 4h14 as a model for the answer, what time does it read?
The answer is 3h46
